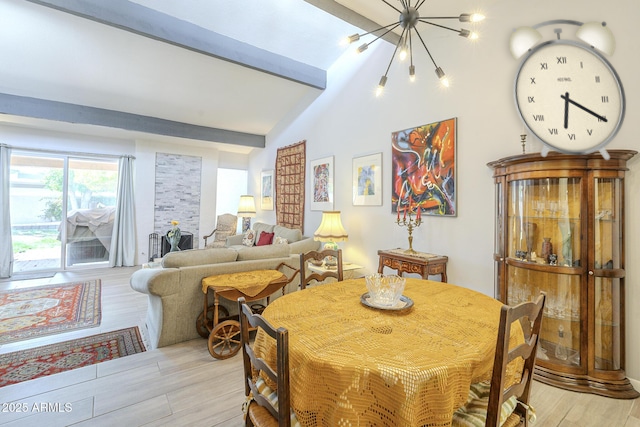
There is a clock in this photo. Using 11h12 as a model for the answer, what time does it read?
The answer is 6h20
